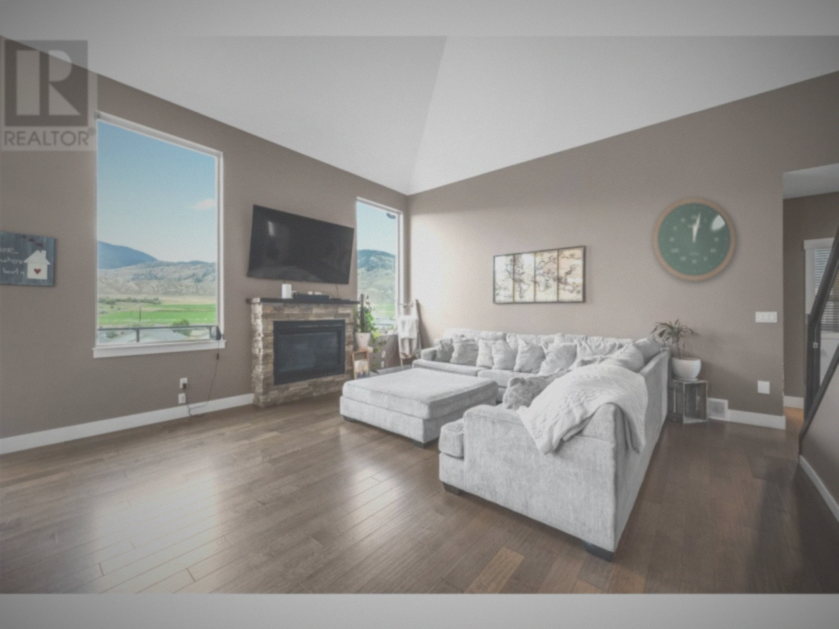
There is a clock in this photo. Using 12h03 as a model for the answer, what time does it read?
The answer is 12h02
